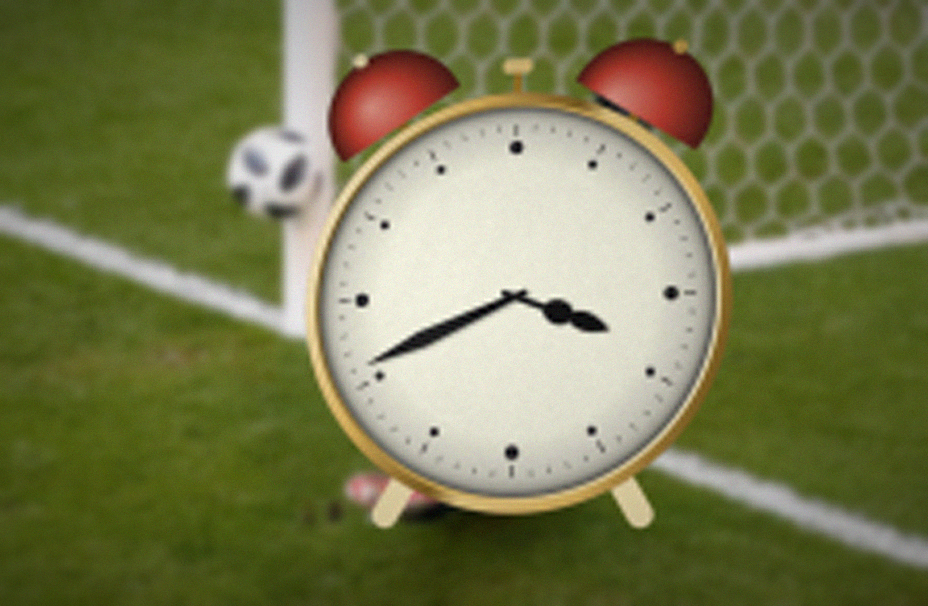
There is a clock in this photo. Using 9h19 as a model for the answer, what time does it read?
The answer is 3h41
